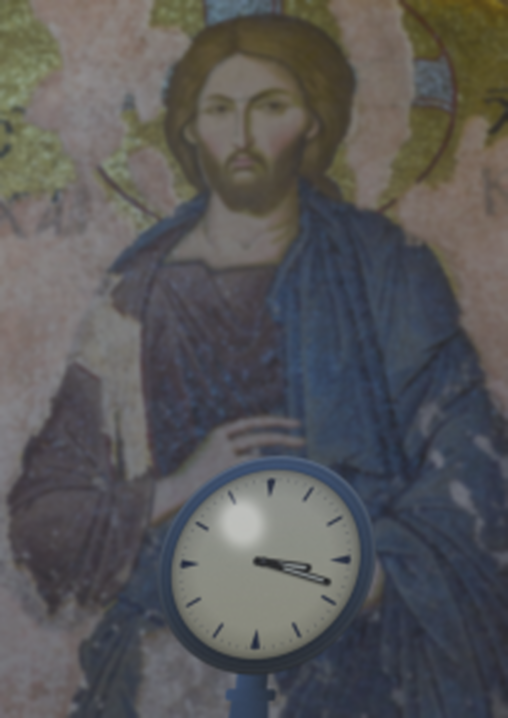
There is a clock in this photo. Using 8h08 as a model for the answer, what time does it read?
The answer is 3h18
